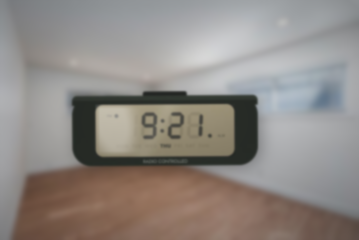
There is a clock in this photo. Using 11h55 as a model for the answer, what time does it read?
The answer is 9h21
